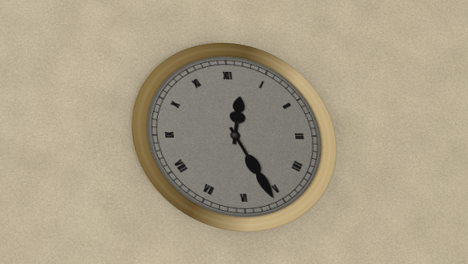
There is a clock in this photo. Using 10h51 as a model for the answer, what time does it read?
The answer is 12h26
